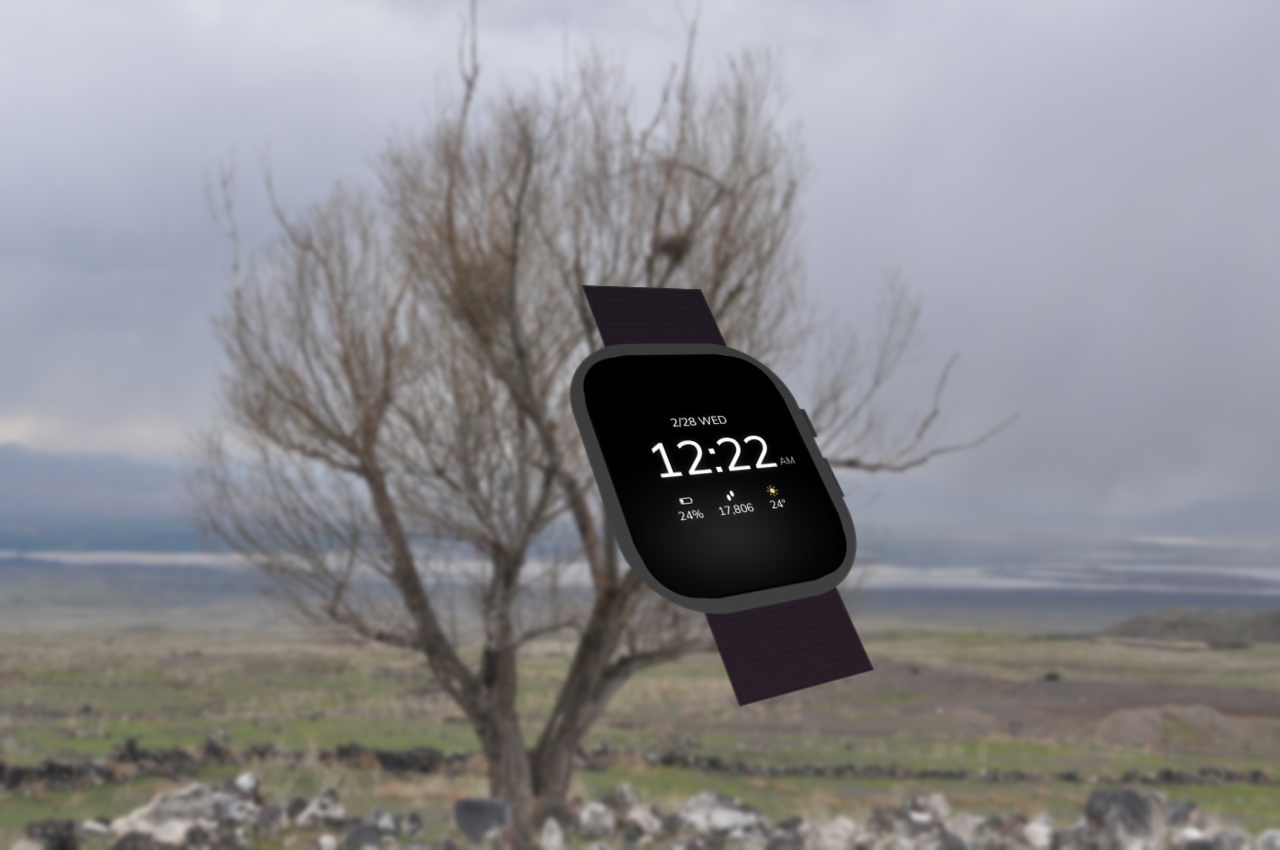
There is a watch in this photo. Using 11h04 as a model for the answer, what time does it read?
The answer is 12h22
